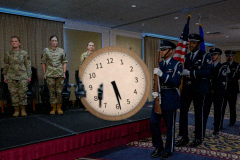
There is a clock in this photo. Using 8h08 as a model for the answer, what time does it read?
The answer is 5h29
